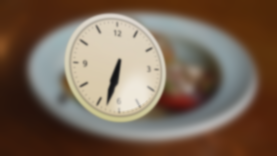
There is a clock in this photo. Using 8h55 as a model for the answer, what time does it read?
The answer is 6h33
